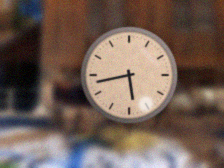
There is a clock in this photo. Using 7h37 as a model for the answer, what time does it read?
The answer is 5h43
